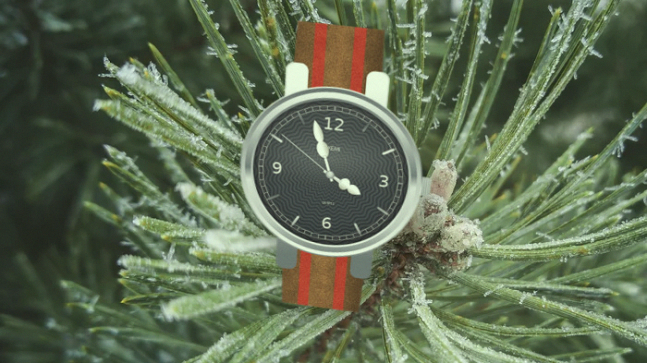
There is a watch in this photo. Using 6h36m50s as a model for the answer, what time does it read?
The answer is 3h56m51s
